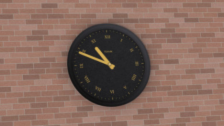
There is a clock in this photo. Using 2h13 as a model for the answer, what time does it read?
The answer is 10h49
